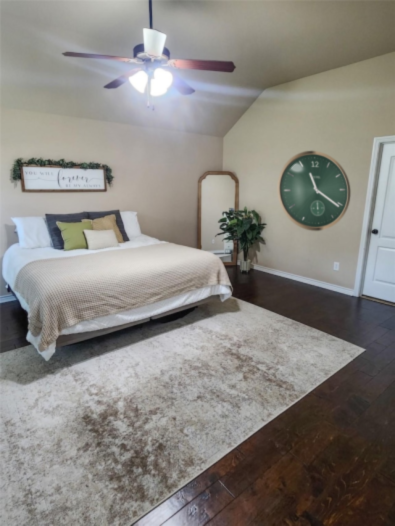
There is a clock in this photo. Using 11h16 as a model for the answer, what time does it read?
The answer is 11h21
